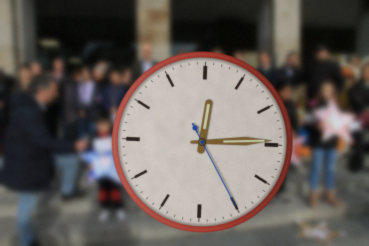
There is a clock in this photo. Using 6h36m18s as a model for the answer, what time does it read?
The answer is 12h14m25s
